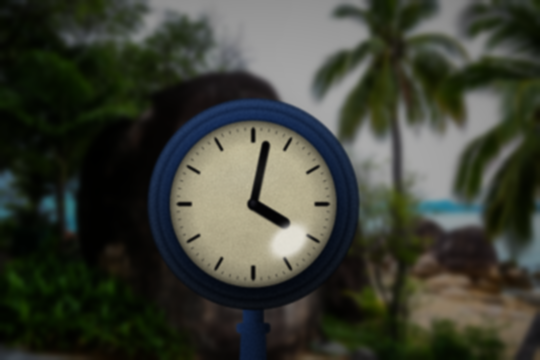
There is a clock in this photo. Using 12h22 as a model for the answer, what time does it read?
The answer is 4h02
